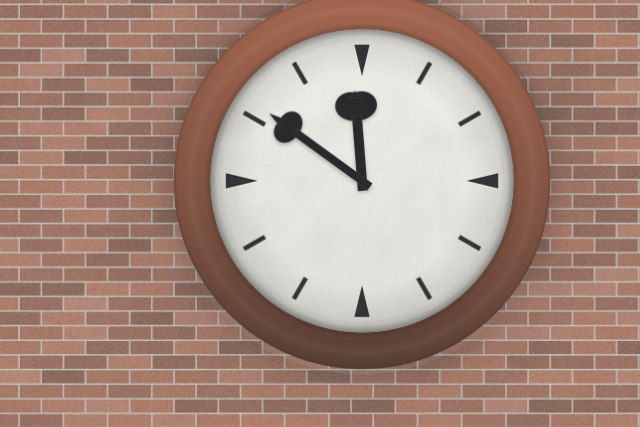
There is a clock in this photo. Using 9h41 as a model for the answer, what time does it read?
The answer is 11h51
